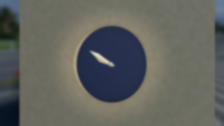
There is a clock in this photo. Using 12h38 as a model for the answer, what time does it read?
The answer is 9h50
